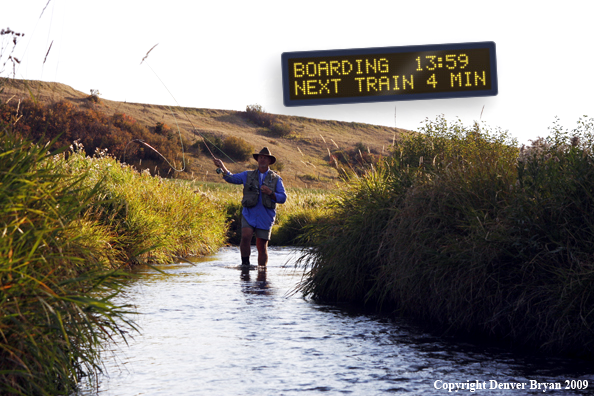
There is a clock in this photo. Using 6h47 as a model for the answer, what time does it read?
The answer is 13h59
